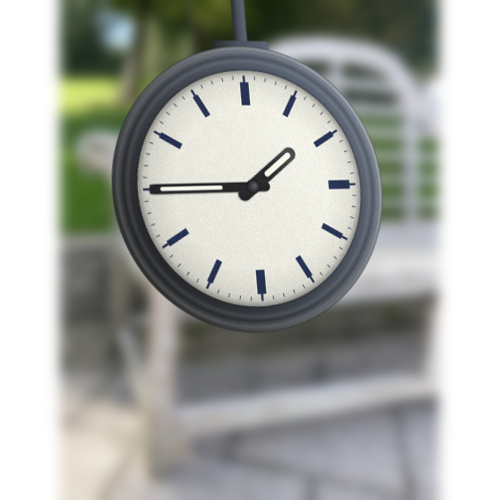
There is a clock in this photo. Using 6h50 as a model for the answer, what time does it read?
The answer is 1h45
